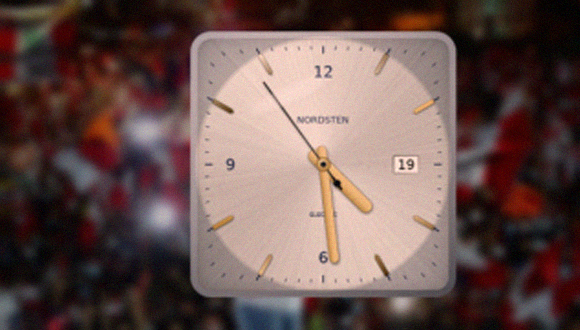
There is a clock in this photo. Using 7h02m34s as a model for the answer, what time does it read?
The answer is 4h28m54s
